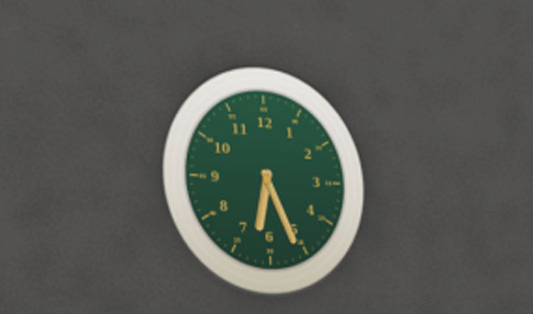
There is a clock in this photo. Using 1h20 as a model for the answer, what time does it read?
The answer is 6h26
